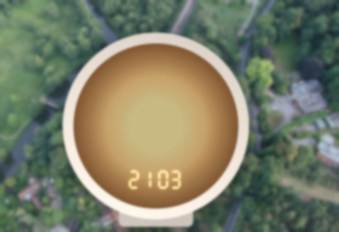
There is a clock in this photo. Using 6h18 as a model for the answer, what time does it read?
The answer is 21h03
